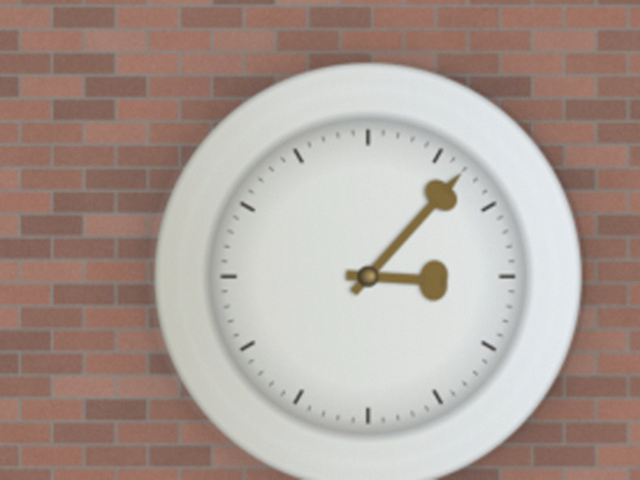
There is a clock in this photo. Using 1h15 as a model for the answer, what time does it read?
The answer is 3h07
